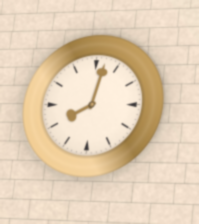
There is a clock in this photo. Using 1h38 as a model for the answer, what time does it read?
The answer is 8h02
